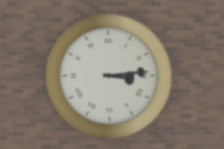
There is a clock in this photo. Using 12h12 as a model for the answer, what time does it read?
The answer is 3h14
